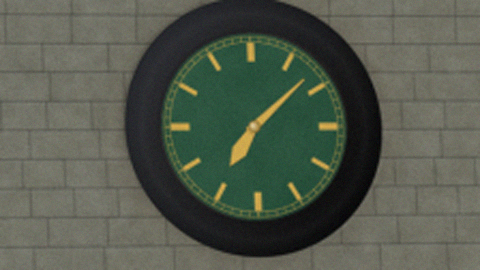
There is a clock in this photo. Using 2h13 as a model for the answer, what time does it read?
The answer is 7h08
